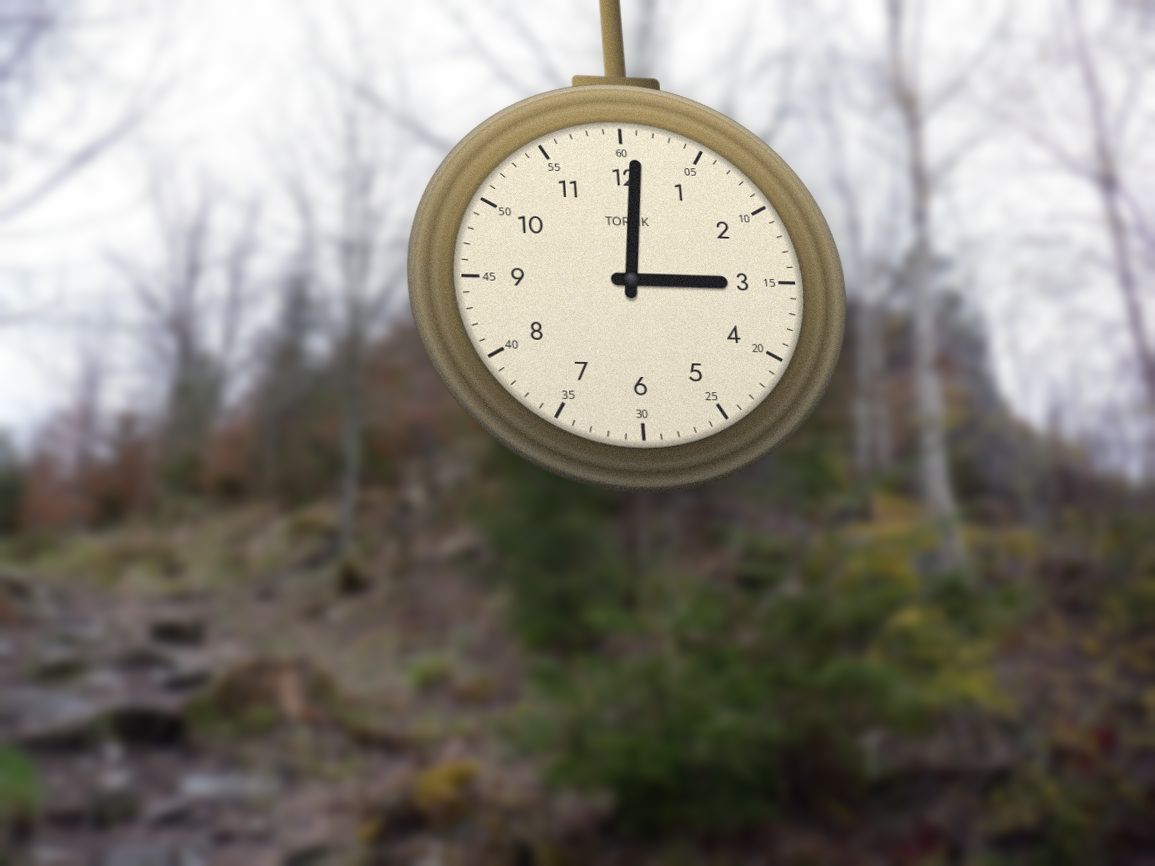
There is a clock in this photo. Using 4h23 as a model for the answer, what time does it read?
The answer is 3h01
